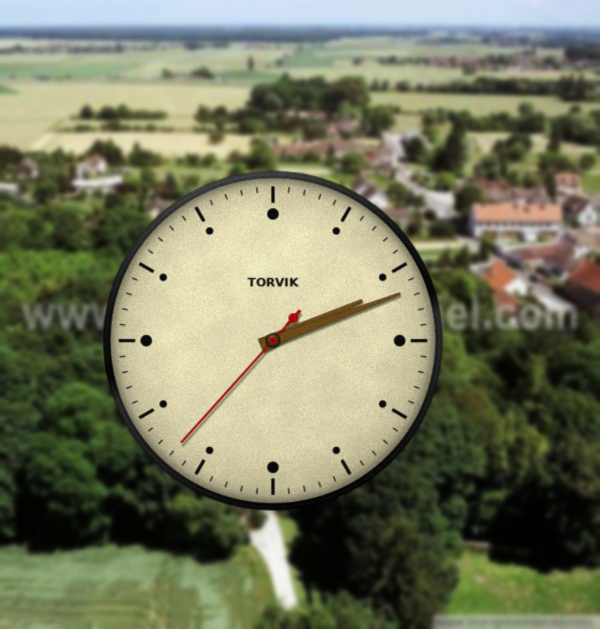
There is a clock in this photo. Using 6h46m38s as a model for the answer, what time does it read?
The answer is 2h11m37s
